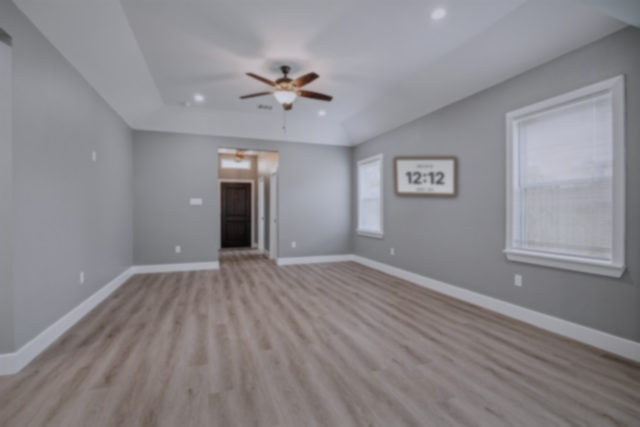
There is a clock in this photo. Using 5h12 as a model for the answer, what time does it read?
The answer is 12h12
